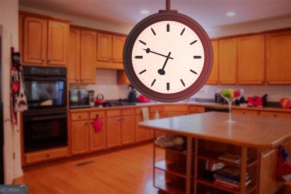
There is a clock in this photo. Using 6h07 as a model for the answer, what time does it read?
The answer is 6h48
